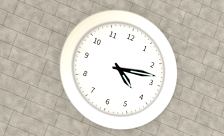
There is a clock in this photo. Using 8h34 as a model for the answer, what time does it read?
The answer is 4h13
